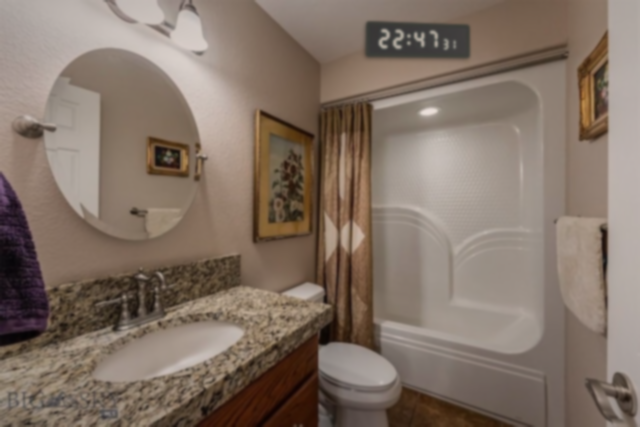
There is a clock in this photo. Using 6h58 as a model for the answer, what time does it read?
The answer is 22h47
